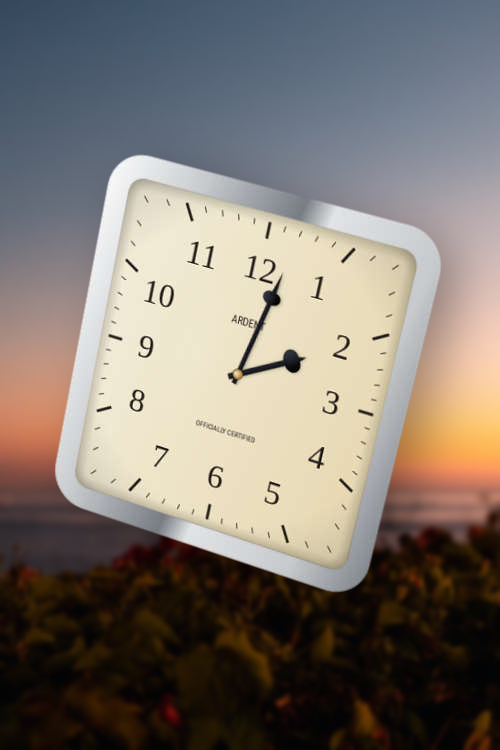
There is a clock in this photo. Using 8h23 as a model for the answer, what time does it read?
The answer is 2h02
